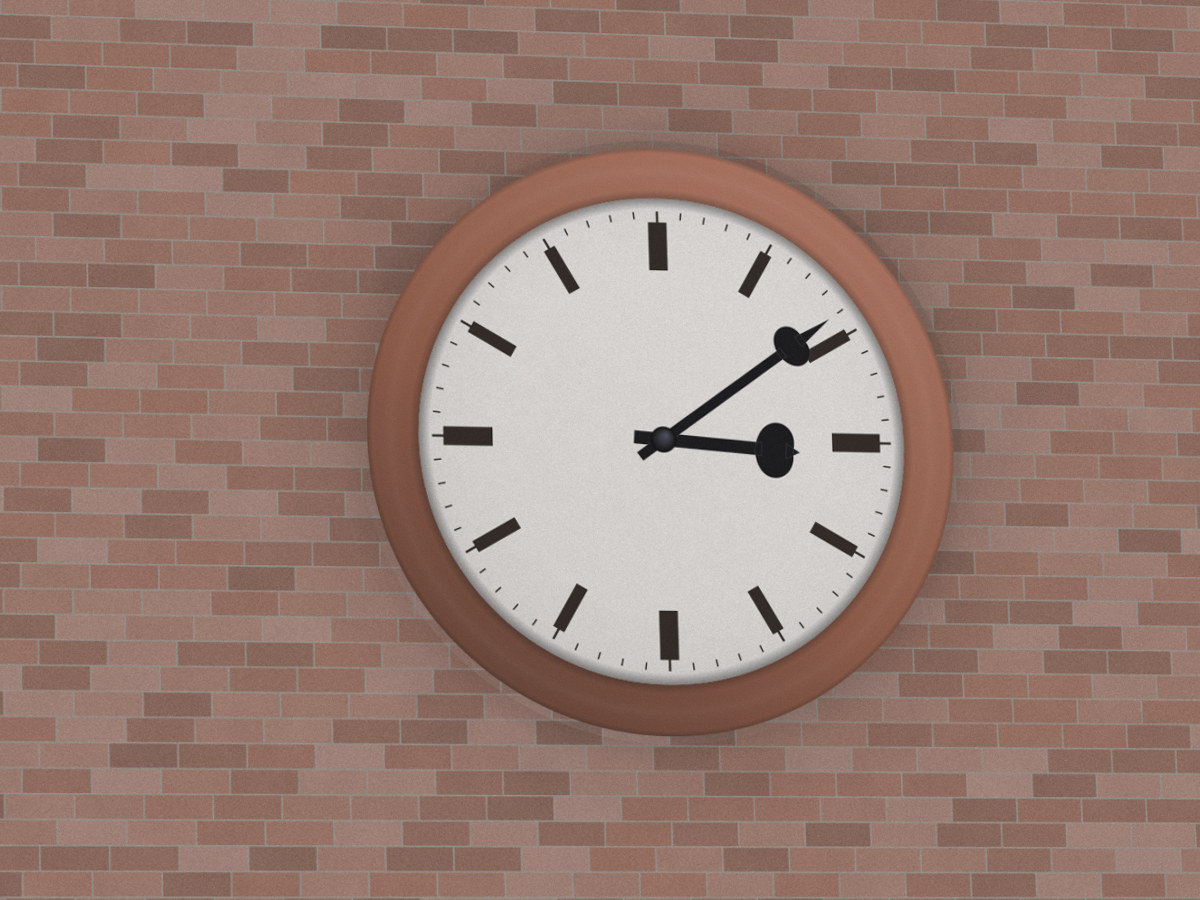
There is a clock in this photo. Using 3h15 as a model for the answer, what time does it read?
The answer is 3h09
